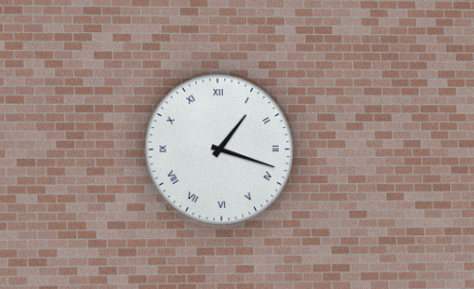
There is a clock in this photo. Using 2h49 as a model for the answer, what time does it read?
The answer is 1h18
